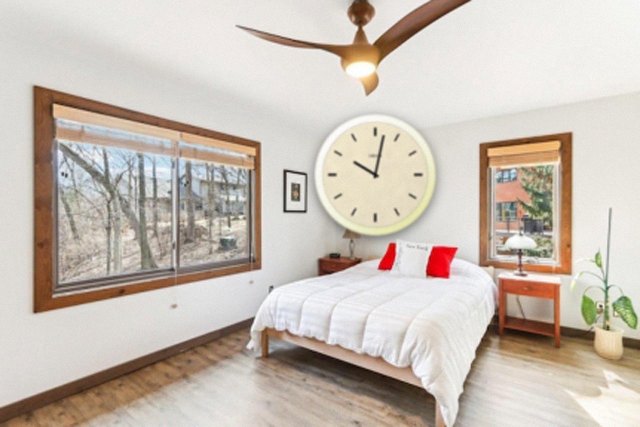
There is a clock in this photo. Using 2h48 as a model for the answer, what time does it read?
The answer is 10h02
